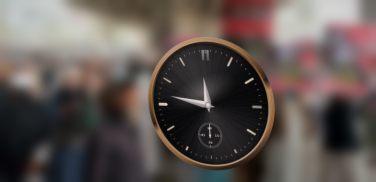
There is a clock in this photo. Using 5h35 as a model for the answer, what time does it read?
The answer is 11h47
